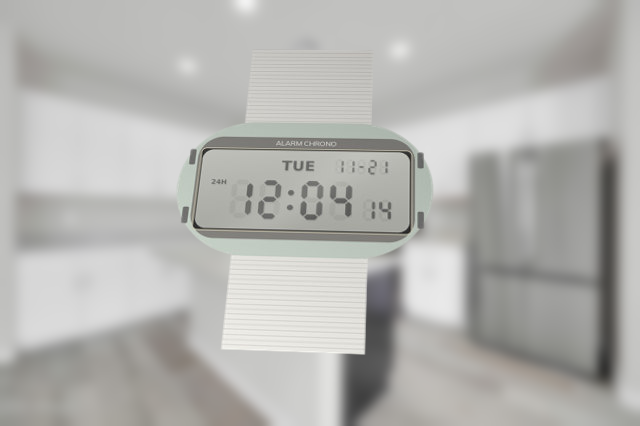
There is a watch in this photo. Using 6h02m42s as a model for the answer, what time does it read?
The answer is 12h04m14s
